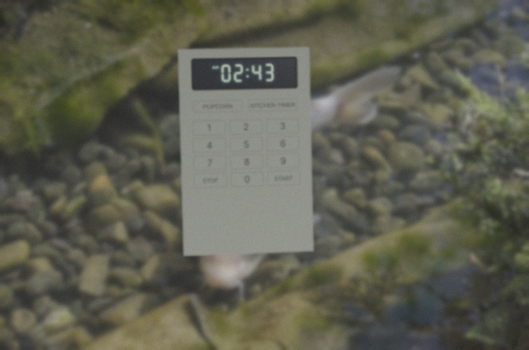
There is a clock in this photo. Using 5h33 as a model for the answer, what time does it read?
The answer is 2h43
